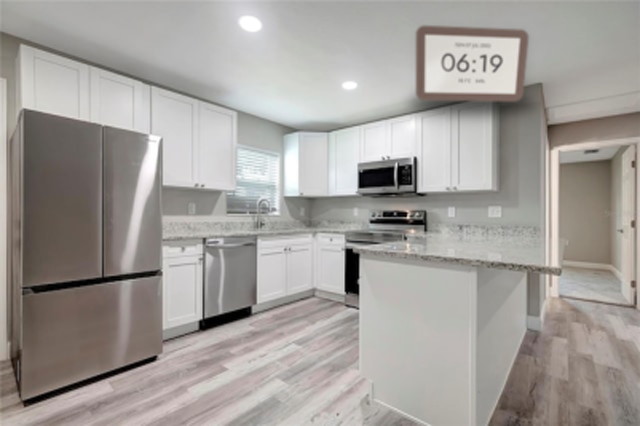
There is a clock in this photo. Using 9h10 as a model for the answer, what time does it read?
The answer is 6h19
